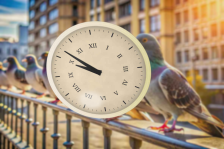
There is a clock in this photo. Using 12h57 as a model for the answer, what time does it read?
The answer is 9h52
